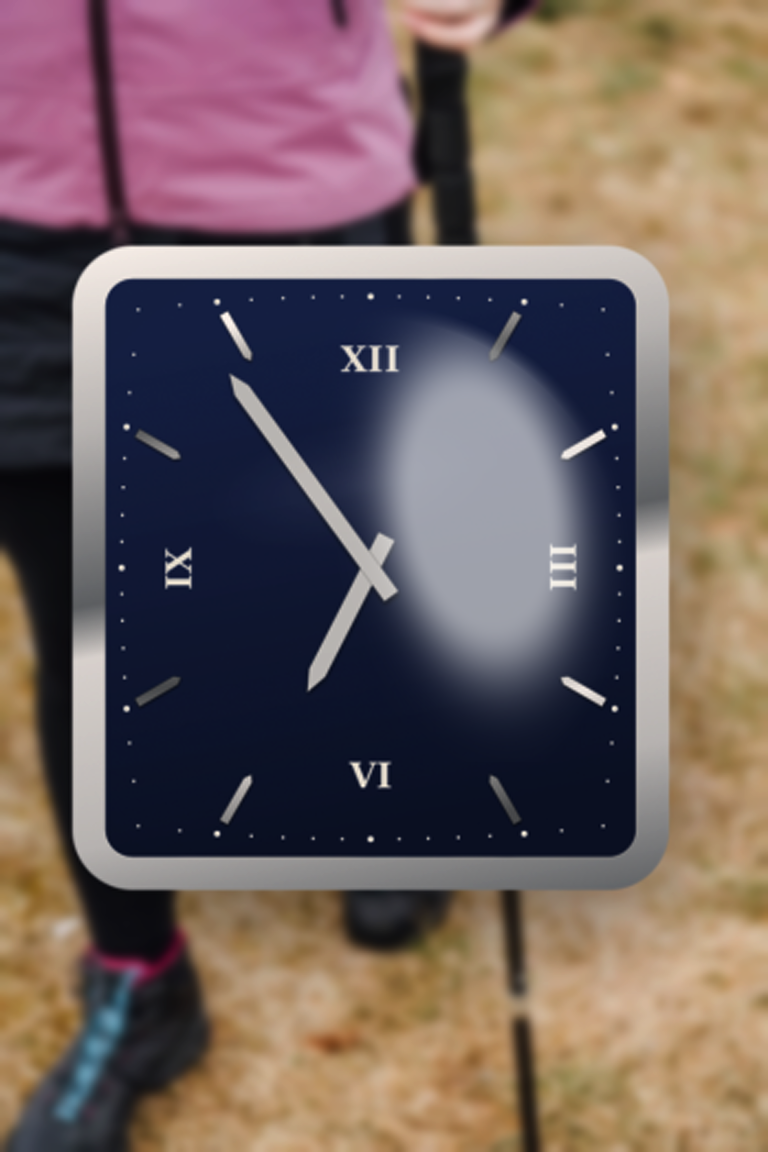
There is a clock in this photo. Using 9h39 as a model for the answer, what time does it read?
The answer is 6h54
